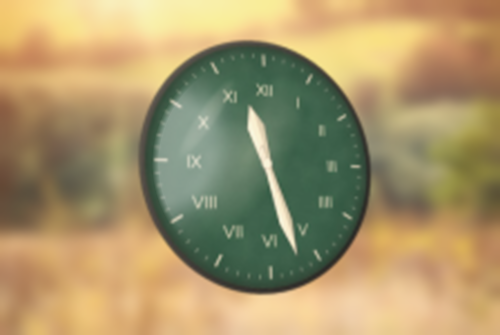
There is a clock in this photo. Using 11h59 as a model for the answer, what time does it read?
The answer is 11h27
